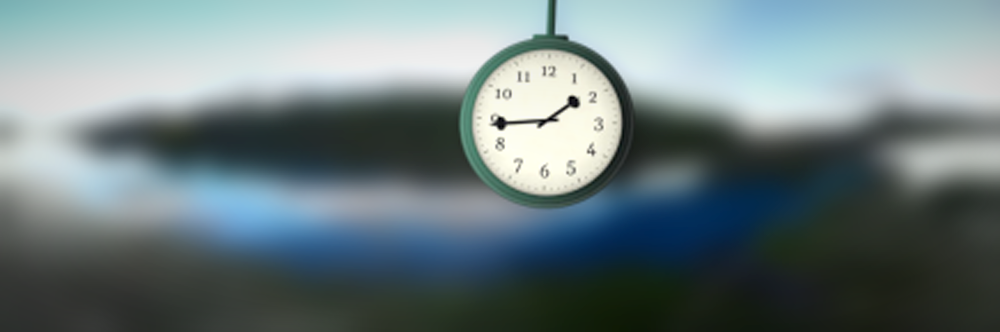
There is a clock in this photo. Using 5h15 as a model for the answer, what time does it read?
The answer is 1h44
